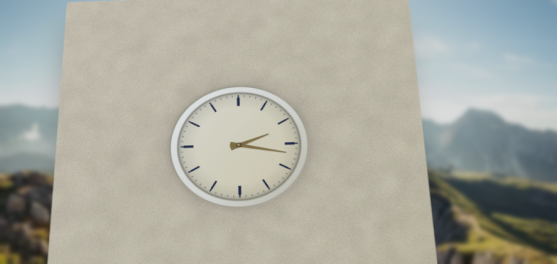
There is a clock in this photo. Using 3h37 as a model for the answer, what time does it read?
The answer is 2h17
